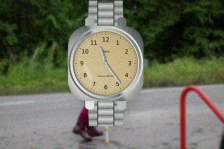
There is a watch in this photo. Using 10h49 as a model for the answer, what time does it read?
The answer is 11h24
